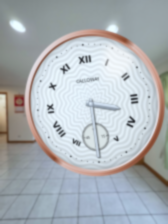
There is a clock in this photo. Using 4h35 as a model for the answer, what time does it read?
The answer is 3h30
